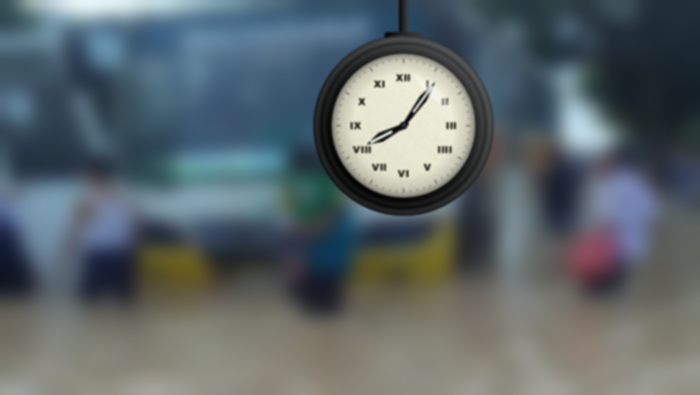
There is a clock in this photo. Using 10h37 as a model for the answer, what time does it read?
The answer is 8h06
